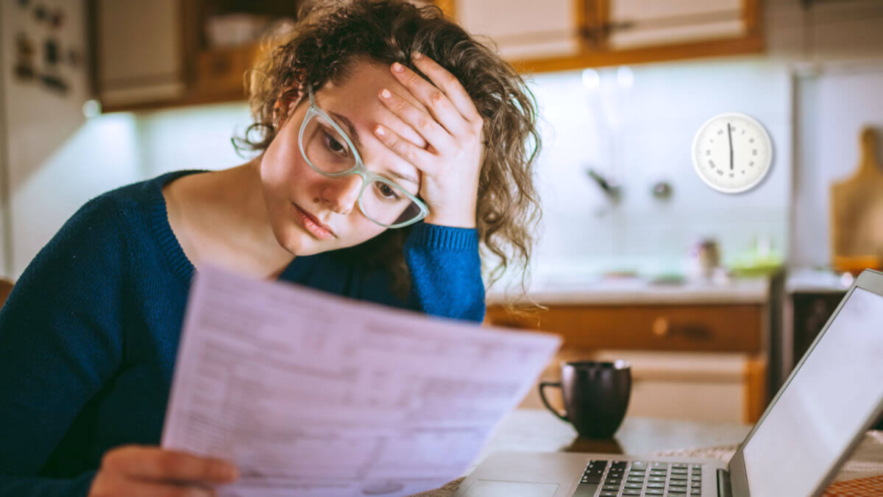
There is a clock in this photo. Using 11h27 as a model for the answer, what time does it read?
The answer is 5h59
